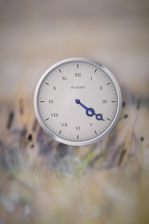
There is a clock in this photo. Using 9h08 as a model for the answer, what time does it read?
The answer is 4h21
